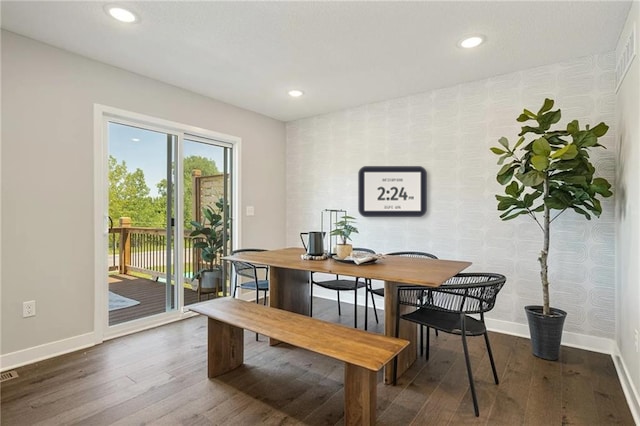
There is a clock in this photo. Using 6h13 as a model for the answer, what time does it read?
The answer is 2h24
